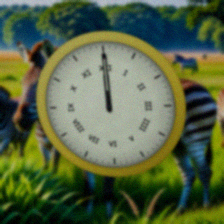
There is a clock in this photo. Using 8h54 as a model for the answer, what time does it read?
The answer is 12h00
